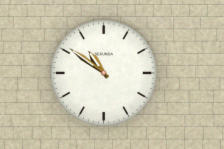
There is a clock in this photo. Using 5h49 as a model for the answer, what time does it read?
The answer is 10h51
